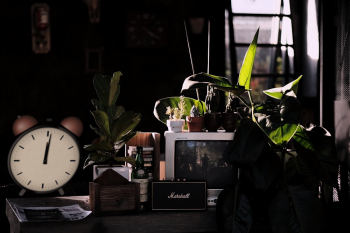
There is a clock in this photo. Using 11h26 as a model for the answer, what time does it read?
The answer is 12h01
